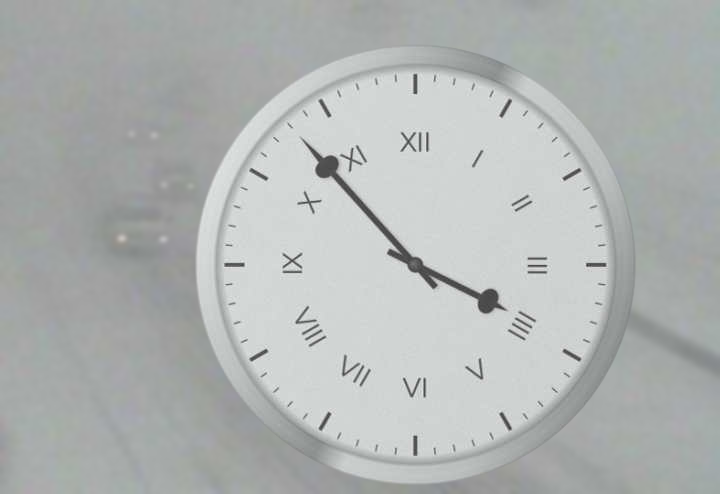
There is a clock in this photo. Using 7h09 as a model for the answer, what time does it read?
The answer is 3h53
